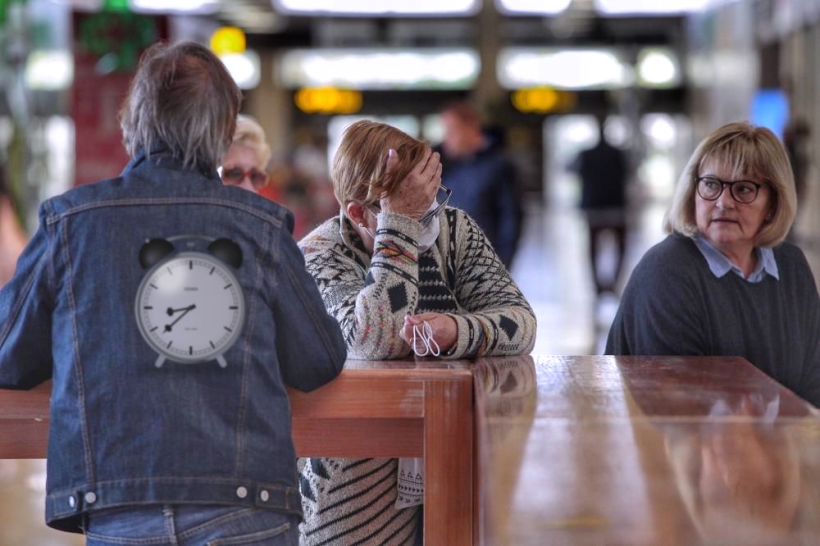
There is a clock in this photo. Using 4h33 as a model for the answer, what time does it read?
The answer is 8h38
